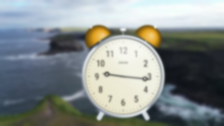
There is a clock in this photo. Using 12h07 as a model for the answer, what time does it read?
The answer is 9h16
